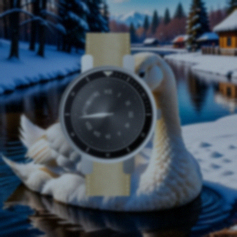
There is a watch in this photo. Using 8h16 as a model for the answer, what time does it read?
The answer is 8h44
